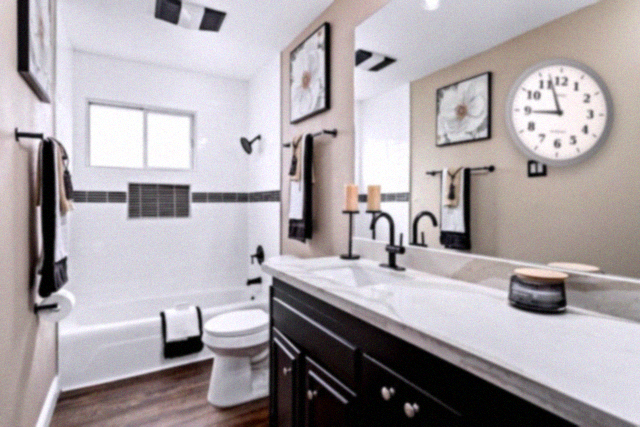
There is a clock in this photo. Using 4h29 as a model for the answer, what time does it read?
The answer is 8h57
